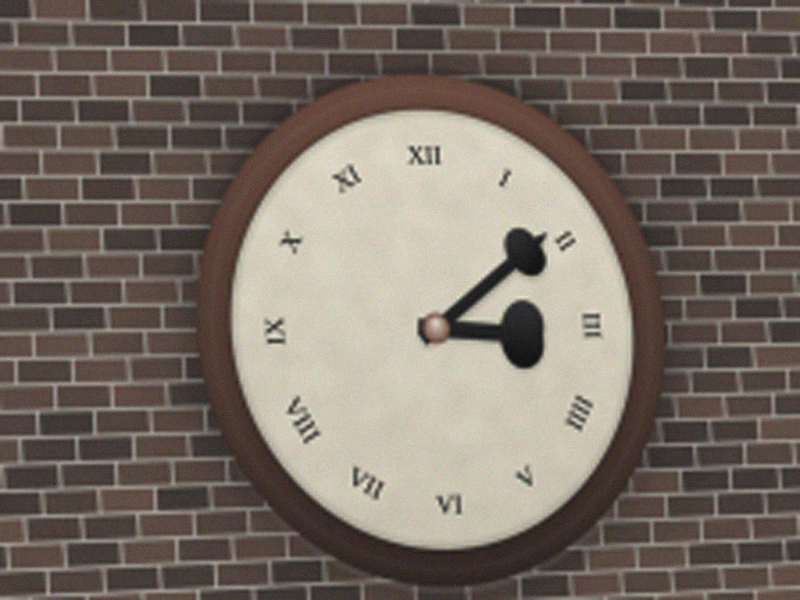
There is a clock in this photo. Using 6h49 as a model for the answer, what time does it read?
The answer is 3h09
